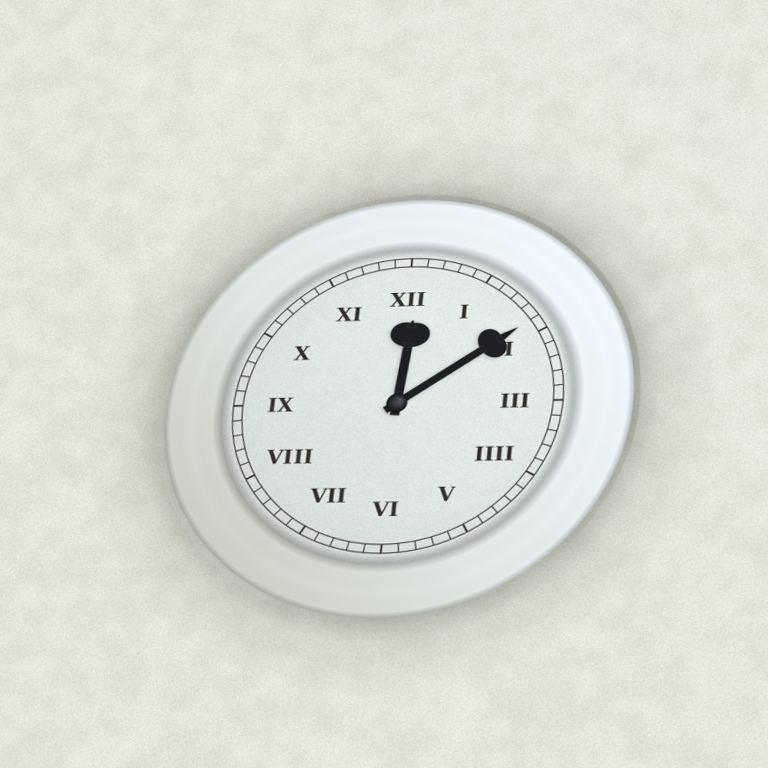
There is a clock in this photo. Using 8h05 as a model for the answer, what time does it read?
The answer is 12h09
